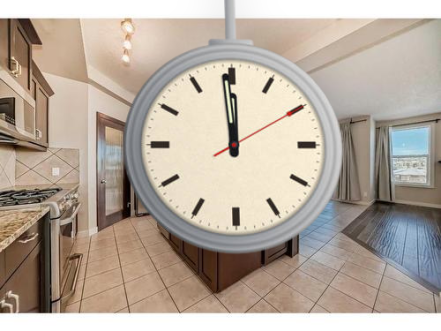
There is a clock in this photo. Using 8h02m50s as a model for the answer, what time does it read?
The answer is 11h59m10s
